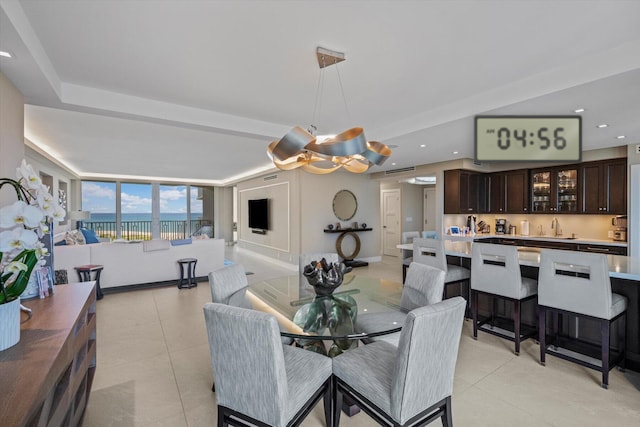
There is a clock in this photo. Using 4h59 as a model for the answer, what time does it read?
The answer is 4h56
